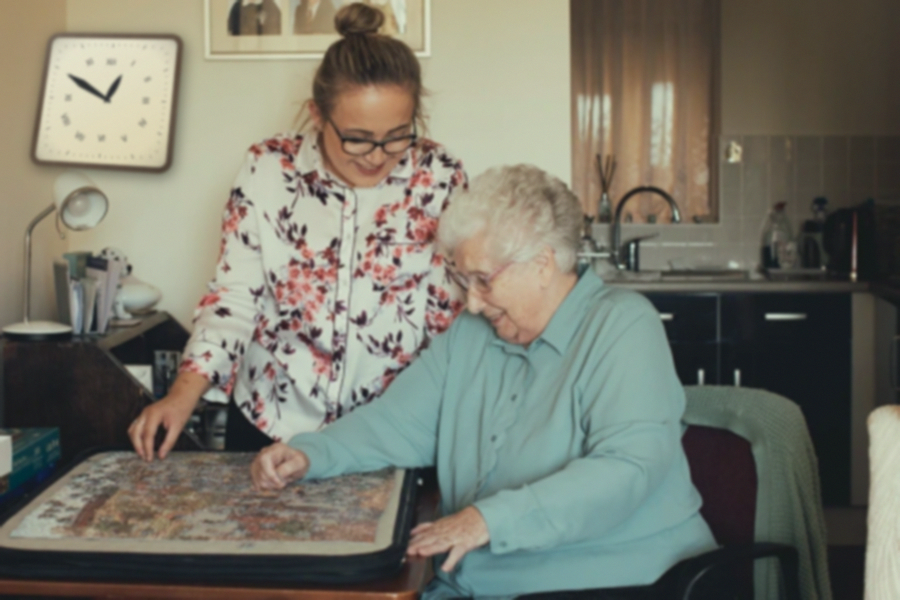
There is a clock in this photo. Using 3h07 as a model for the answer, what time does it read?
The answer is 12h50
